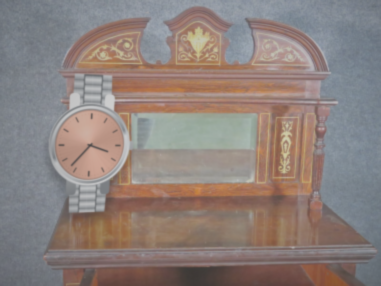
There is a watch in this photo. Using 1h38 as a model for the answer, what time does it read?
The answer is 3h37
